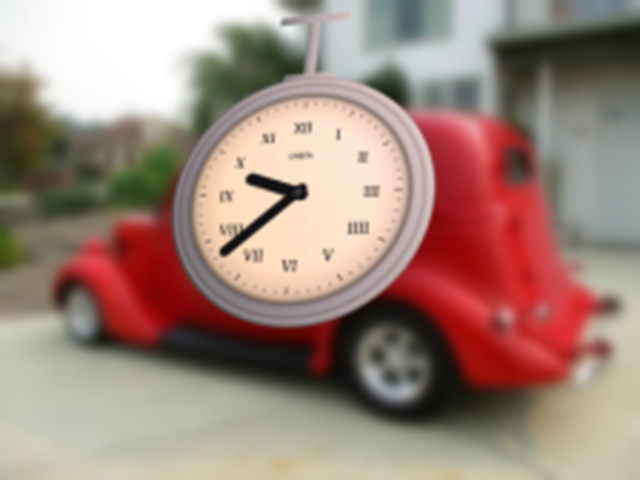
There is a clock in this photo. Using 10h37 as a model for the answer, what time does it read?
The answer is 9h38
